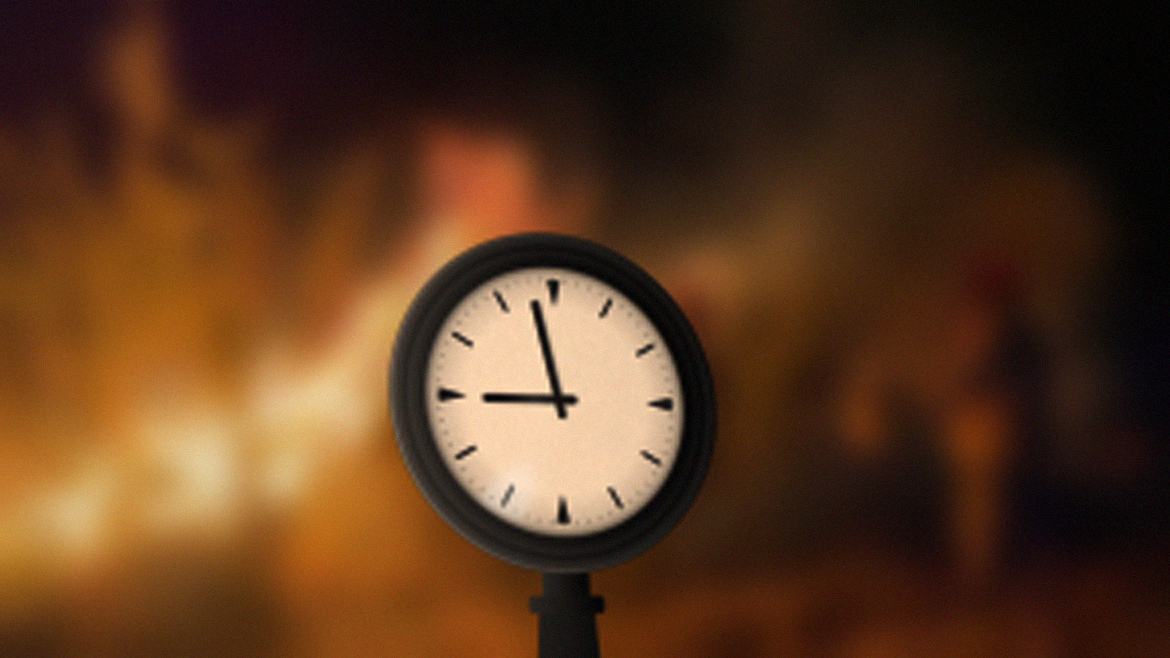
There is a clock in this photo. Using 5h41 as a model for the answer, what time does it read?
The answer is 8h58
